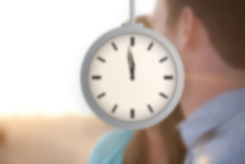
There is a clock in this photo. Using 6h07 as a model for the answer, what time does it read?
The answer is 11h59
